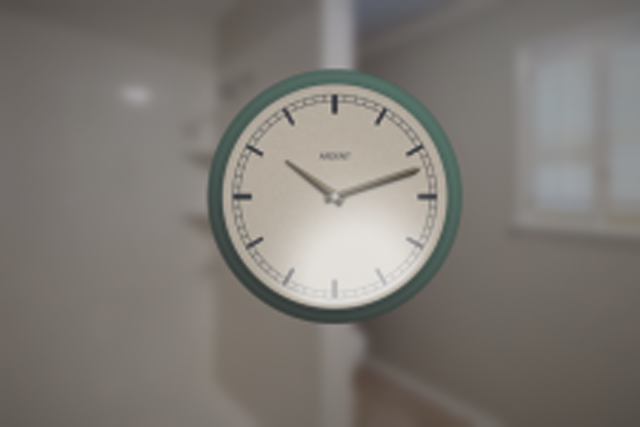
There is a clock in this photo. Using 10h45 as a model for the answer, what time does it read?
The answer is 10h12
